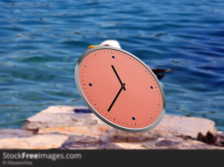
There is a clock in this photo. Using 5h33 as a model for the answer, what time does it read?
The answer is 11h37
